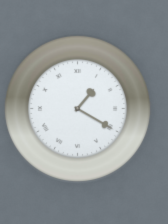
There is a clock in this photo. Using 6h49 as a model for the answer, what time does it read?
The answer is 1h20
